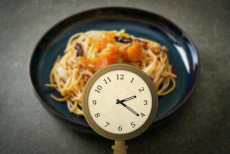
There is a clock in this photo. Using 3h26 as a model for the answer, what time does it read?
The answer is 2h21
